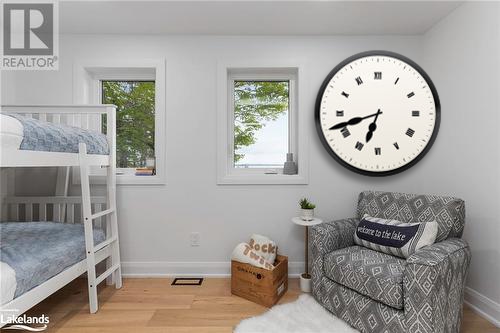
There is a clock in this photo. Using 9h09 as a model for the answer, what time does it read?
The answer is 6h42
